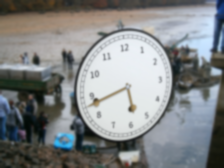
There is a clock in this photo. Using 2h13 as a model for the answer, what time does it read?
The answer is 5h43
